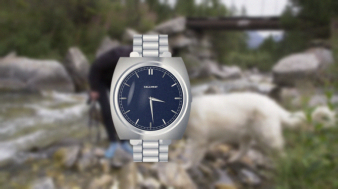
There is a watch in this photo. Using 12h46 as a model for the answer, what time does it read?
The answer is 3h29
